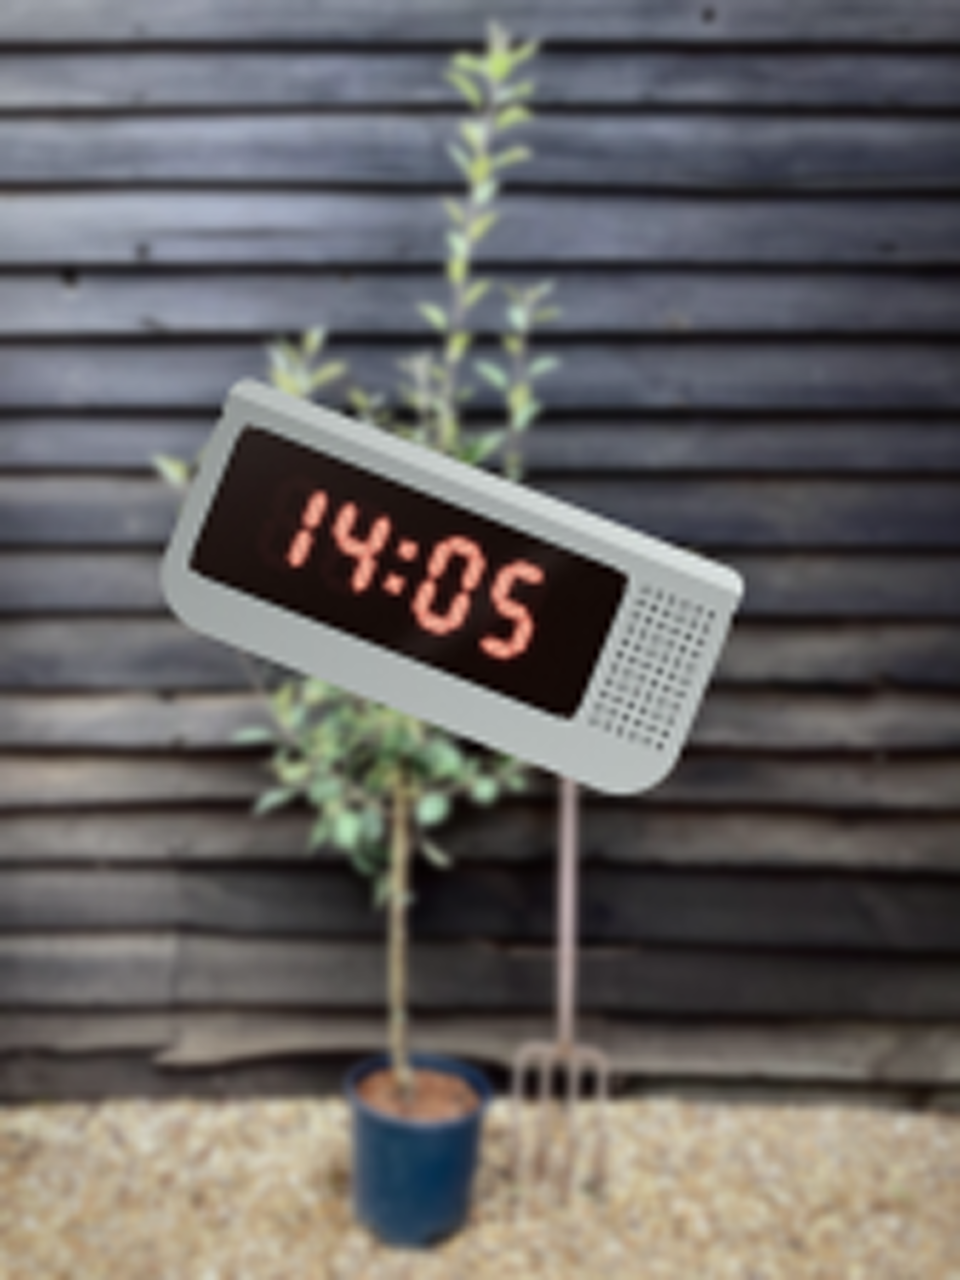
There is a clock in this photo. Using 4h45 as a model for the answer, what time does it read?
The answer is 14h05
